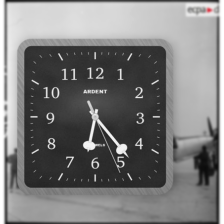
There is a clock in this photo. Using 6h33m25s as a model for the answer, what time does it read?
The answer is 6h23m26s
